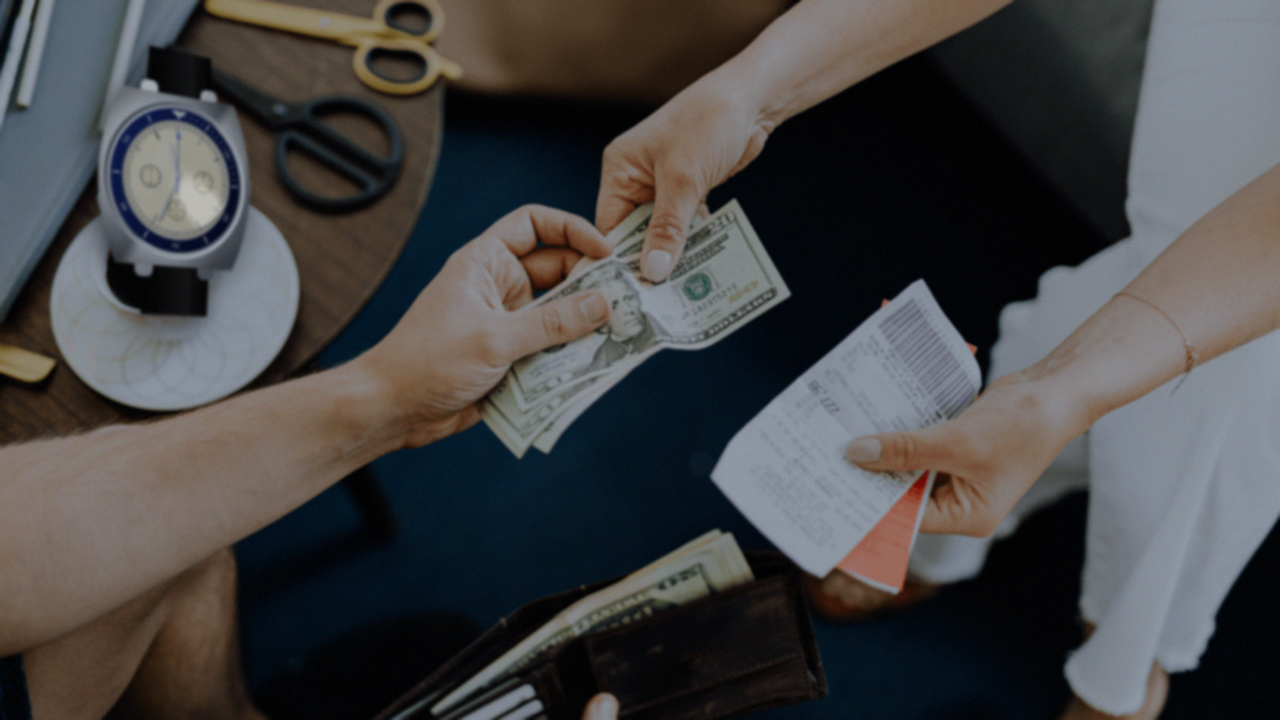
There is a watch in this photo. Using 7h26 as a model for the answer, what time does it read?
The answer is 11h34
